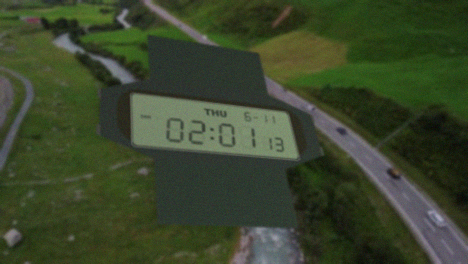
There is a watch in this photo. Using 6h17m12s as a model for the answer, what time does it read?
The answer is 2h01m13s
